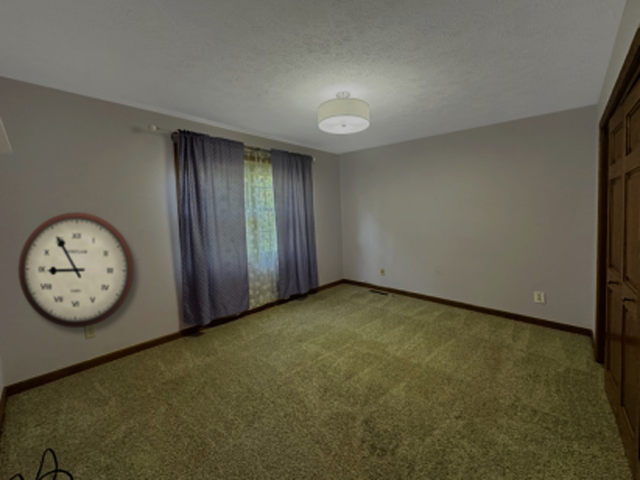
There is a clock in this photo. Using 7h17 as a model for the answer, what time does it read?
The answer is 8h55
